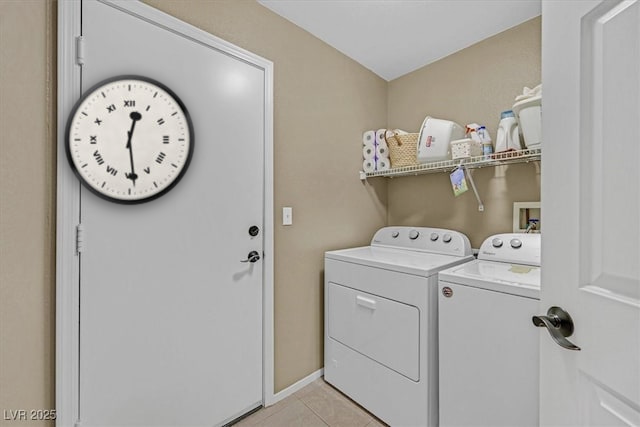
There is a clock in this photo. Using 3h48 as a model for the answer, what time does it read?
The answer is 12h29
